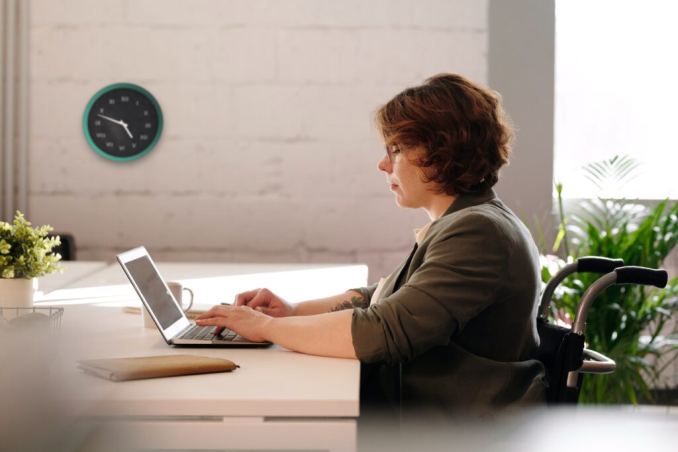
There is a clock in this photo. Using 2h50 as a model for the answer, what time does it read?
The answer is 4h48
